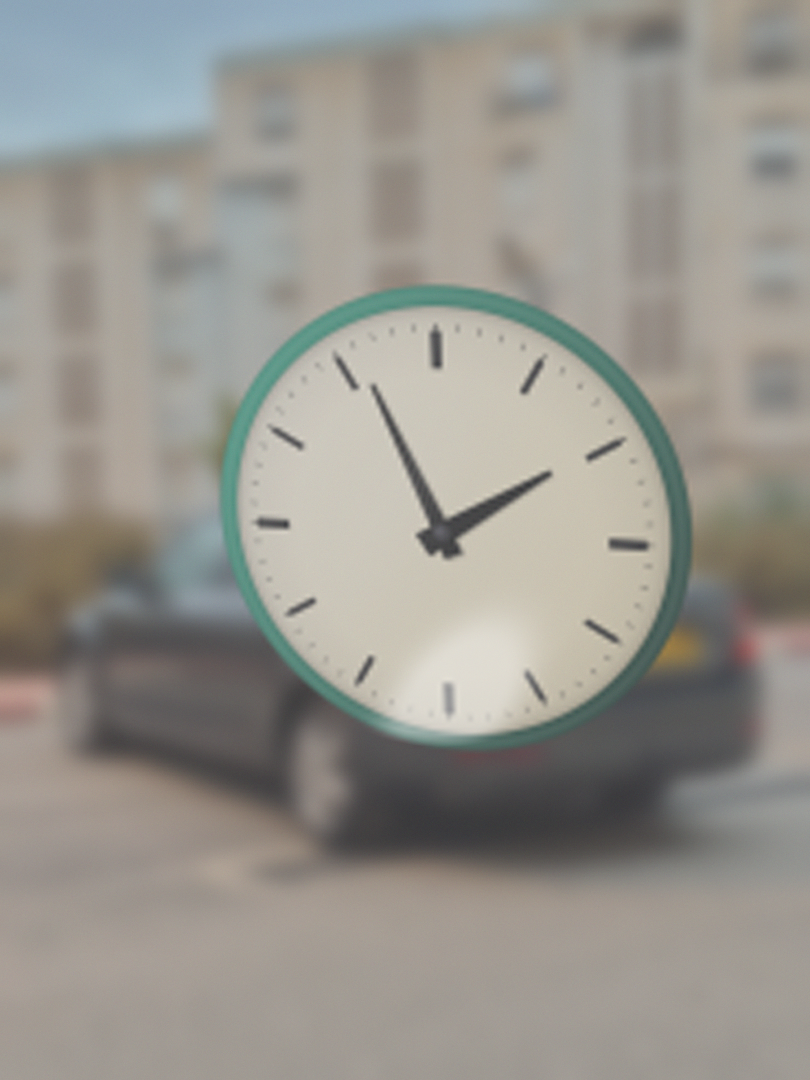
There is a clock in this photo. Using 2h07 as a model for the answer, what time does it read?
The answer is 1h56
